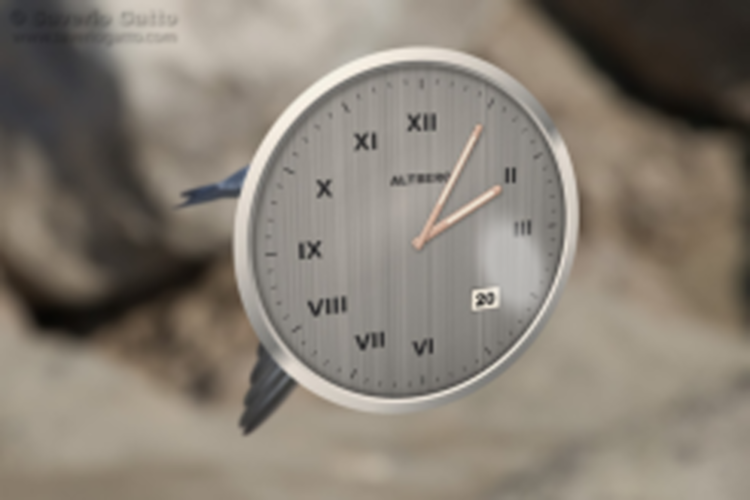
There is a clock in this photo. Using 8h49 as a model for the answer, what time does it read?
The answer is 2h05
